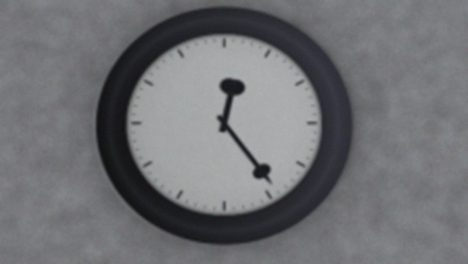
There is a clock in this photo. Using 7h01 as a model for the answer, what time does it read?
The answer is 12h24
